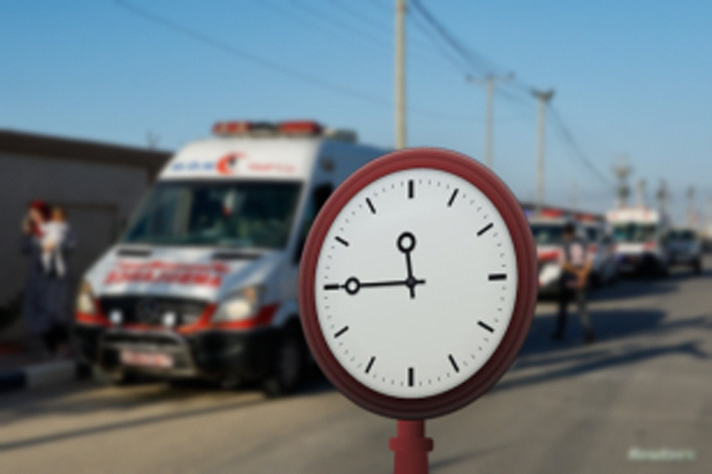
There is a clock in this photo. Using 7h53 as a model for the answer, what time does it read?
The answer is 11h45
